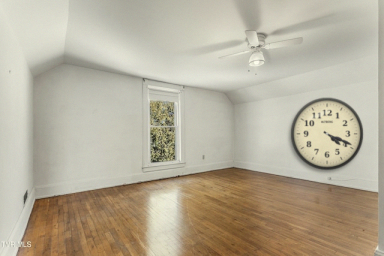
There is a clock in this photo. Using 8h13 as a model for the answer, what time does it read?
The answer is 4h19
